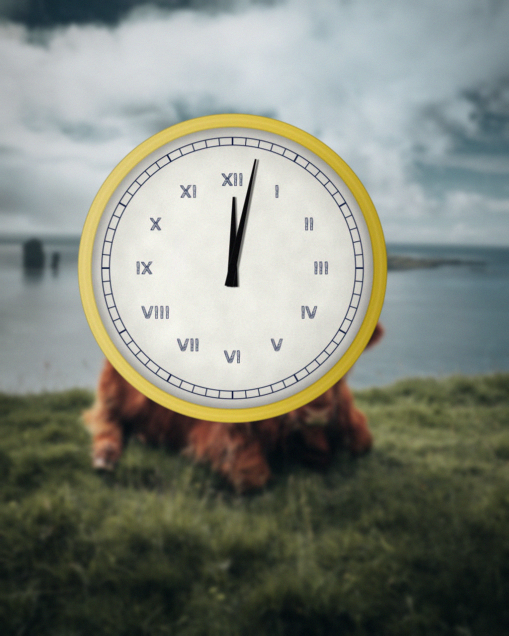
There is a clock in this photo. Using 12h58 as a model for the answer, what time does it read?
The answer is 12h02
